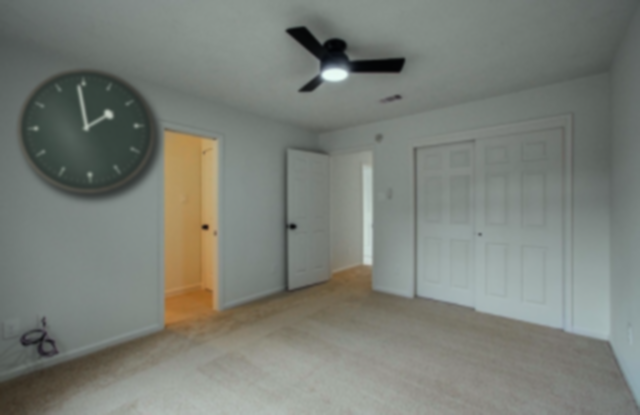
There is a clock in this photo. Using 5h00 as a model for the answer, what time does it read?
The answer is 1h59
